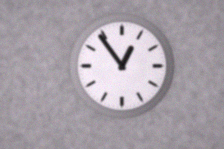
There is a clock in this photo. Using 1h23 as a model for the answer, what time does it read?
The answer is 12h54
